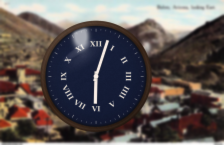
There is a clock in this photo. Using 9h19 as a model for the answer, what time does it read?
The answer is 6h03
